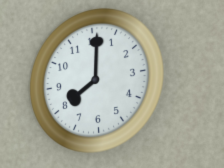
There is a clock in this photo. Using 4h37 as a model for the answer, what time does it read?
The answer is 8h01
